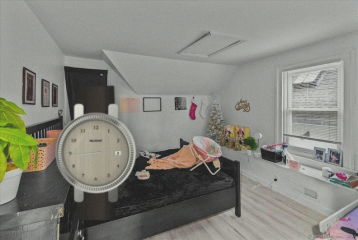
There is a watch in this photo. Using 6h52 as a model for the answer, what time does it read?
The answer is 8h44
